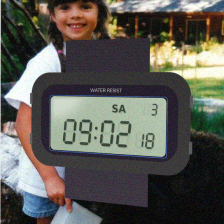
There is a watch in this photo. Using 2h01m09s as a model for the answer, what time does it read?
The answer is 9h02m18s
